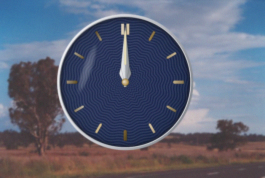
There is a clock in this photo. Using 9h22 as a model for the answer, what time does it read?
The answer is 12h00
